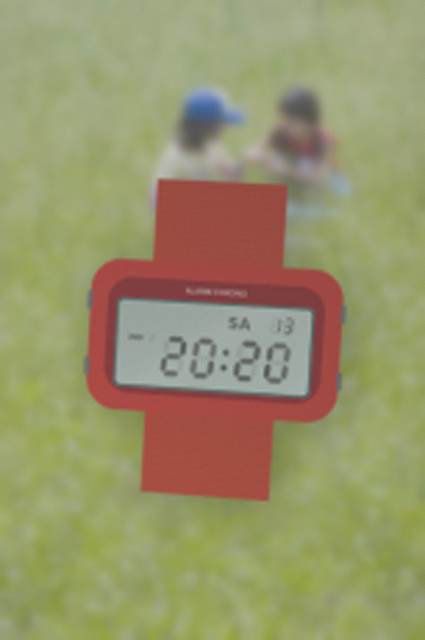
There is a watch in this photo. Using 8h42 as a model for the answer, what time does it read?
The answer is 20h20
